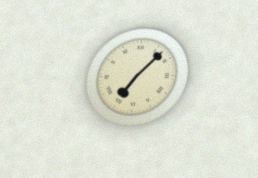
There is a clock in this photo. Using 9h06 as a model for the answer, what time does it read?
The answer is 7h07
